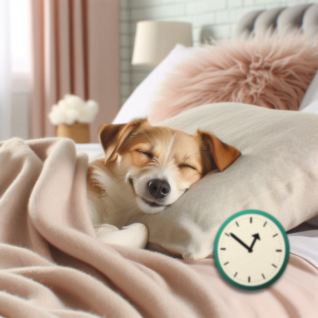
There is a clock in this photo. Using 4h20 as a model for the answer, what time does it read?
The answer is 12h51
